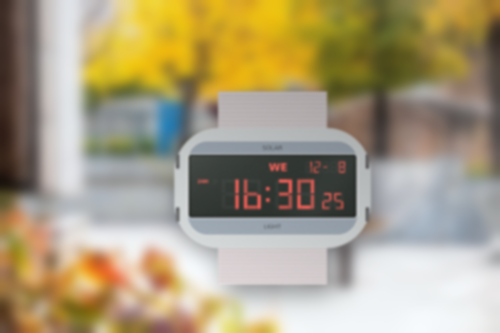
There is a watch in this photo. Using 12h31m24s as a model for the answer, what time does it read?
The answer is 16h30m25s
